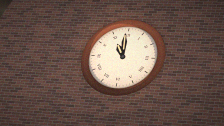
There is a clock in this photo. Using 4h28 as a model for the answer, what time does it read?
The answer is 10h59
